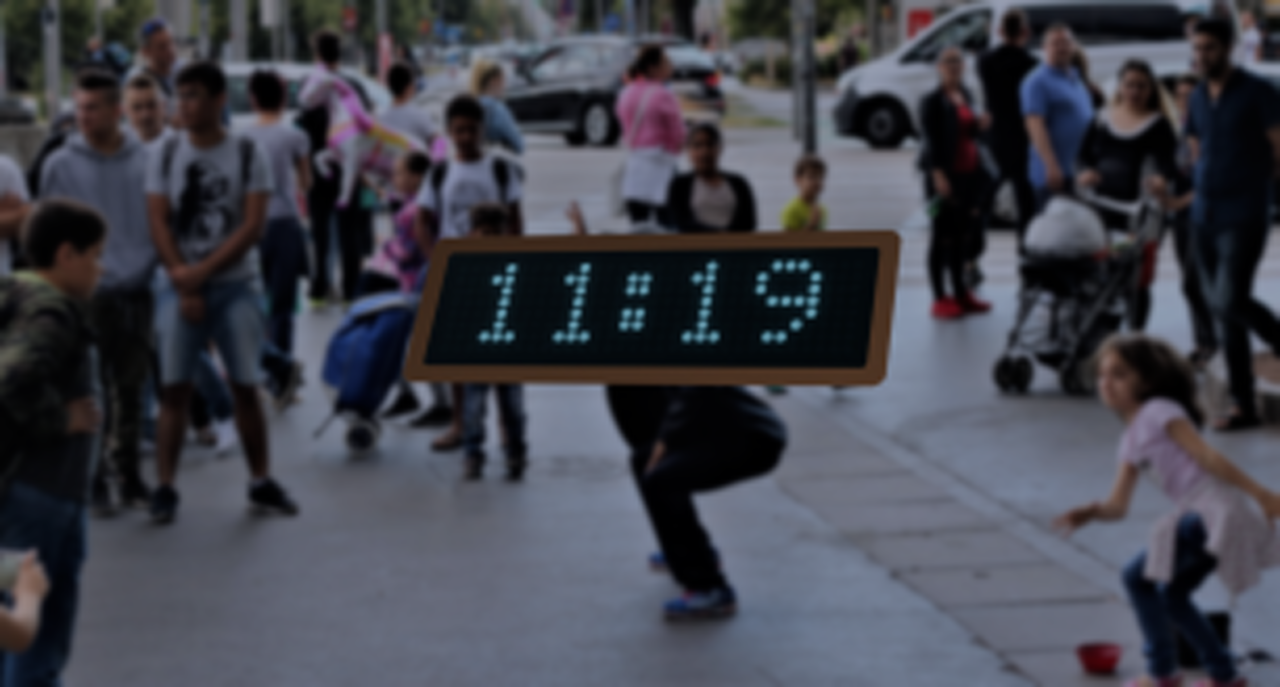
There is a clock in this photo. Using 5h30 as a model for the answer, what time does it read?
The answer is 11h19
